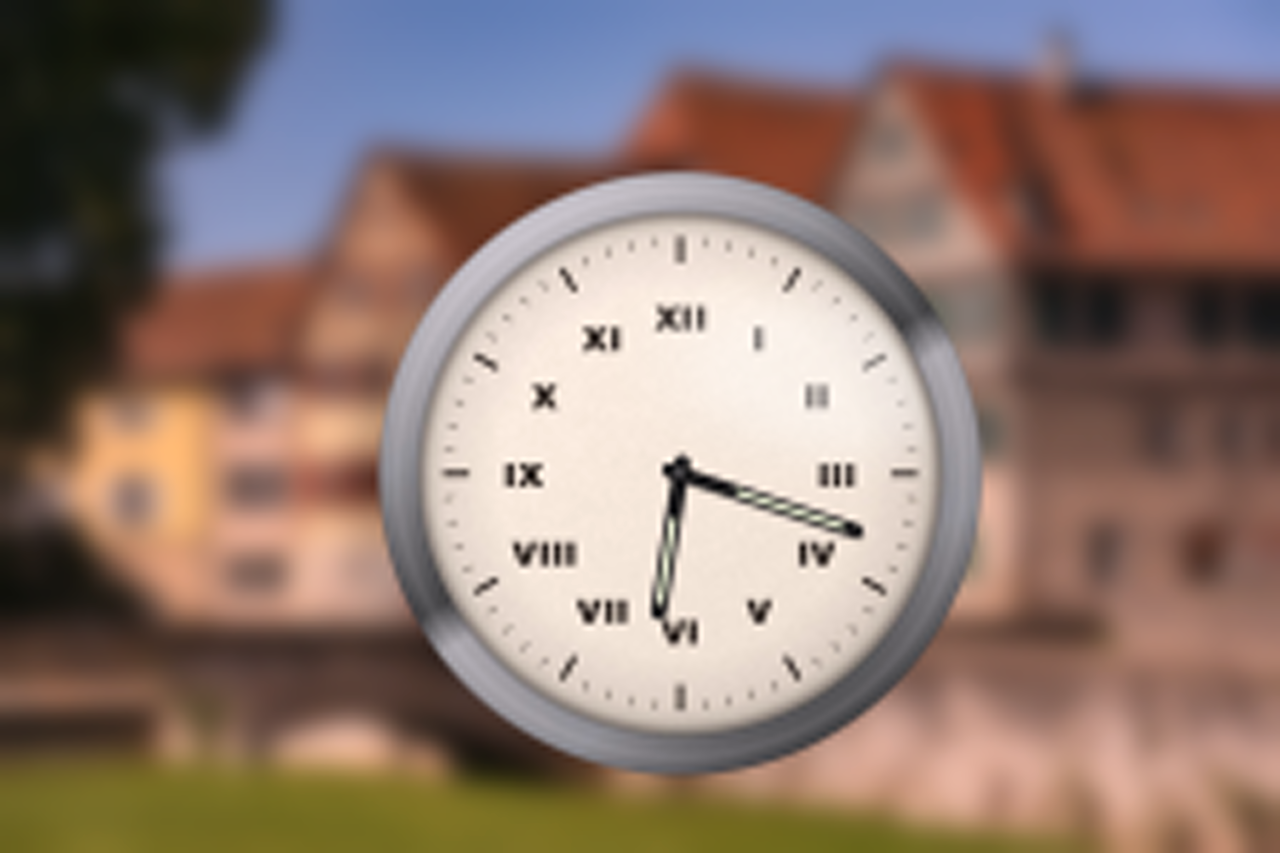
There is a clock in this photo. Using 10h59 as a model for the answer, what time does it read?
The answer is 6h18
